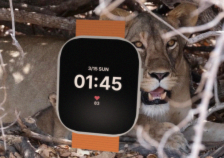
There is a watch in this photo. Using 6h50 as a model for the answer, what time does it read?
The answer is 1h45
